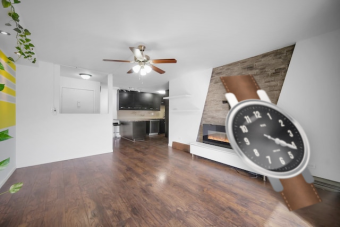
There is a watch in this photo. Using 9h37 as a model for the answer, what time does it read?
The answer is 4h21
